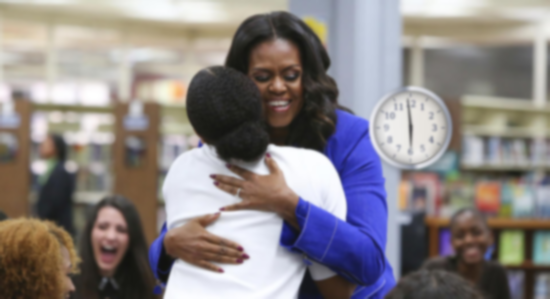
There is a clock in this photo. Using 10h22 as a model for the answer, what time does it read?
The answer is 5h59
